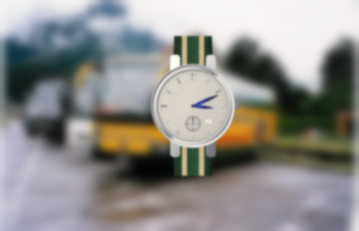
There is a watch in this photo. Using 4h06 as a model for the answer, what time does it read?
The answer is 3h11
